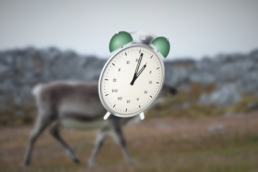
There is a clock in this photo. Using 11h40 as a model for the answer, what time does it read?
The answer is 1h01
